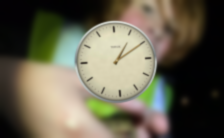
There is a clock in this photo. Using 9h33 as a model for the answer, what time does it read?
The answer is 1h10
